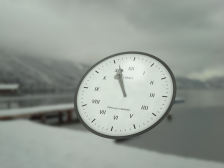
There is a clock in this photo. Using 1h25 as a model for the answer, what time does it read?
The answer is 10h56
